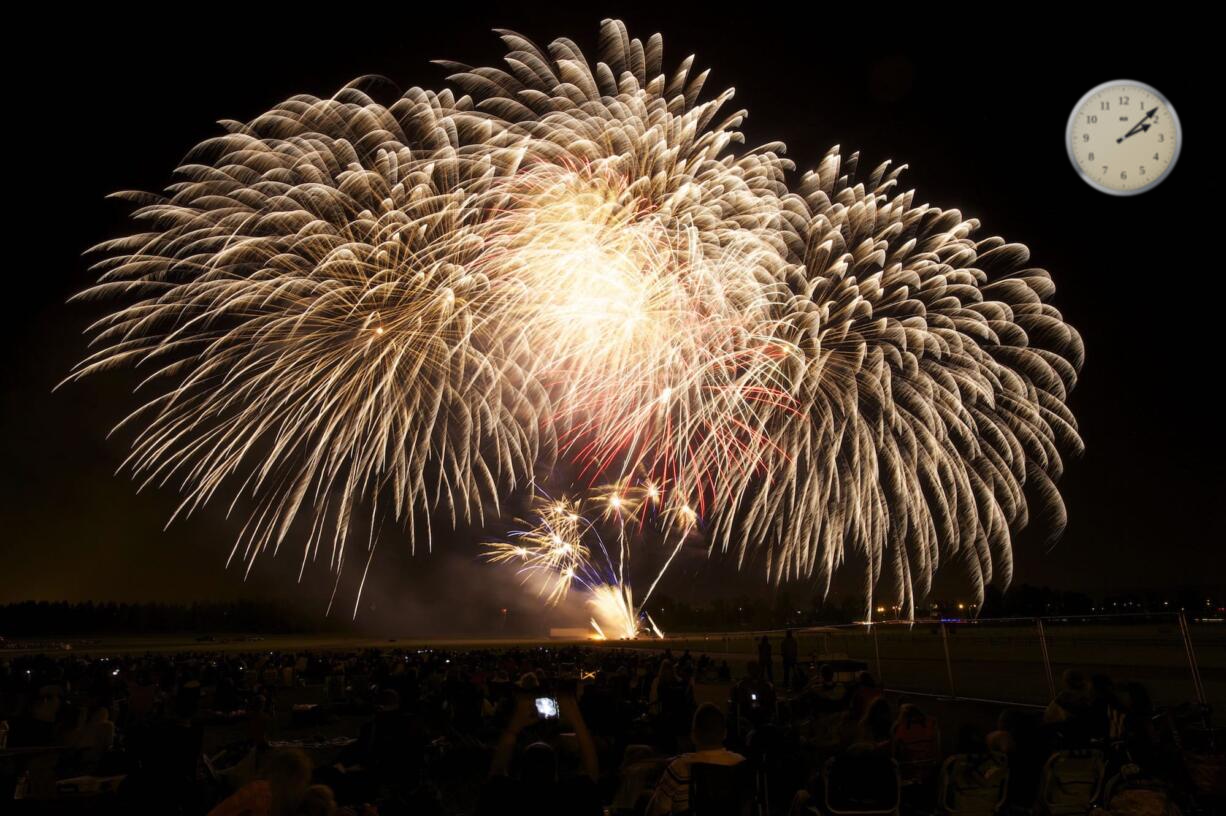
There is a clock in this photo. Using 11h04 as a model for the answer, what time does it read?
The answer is 2h08
